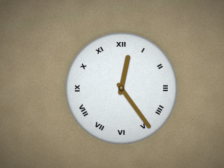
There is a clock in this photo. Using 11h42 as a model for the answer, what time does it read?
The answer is 12h24
